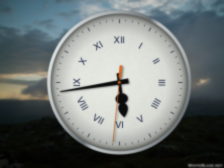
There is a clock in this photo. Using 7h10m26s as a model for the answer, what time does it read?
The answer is 5h43m31s
